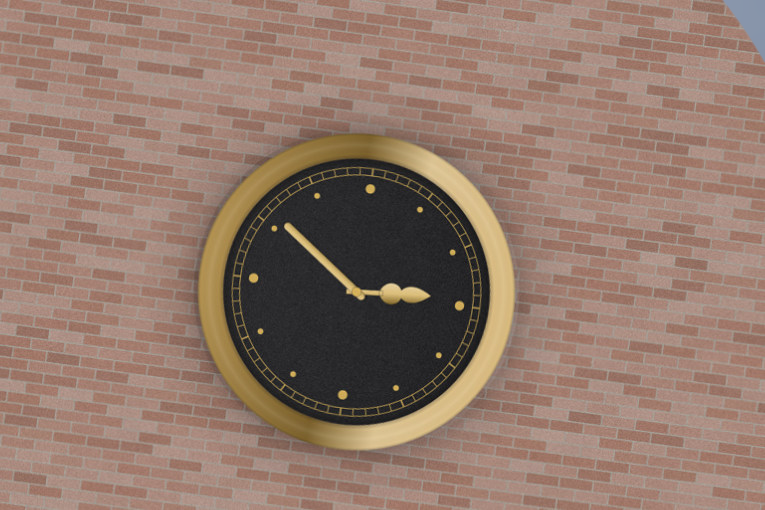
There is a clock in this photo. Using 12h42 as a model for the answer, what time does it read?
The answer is 2h51
